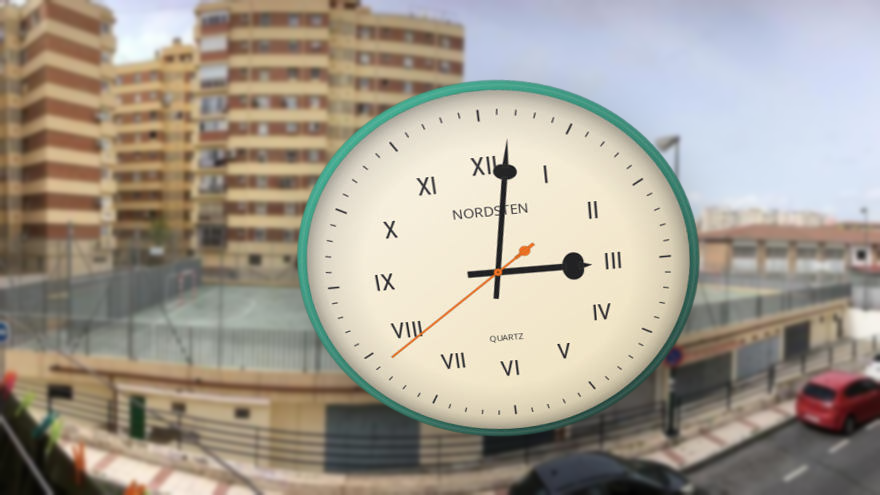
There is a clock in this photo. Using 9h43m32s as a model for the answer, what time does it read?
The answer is 3h01m39s
